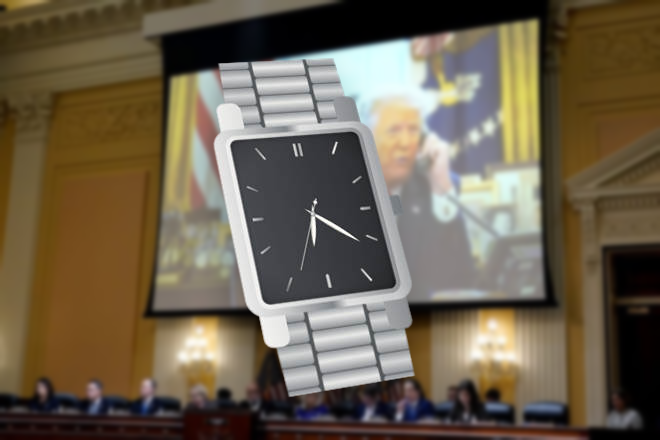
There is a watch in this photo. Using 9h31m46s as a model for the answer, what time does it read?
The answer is 6h21m34s
